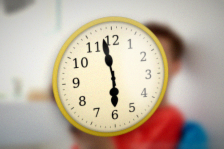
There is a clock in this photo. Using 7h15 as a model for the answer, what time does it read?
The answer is 5h58
